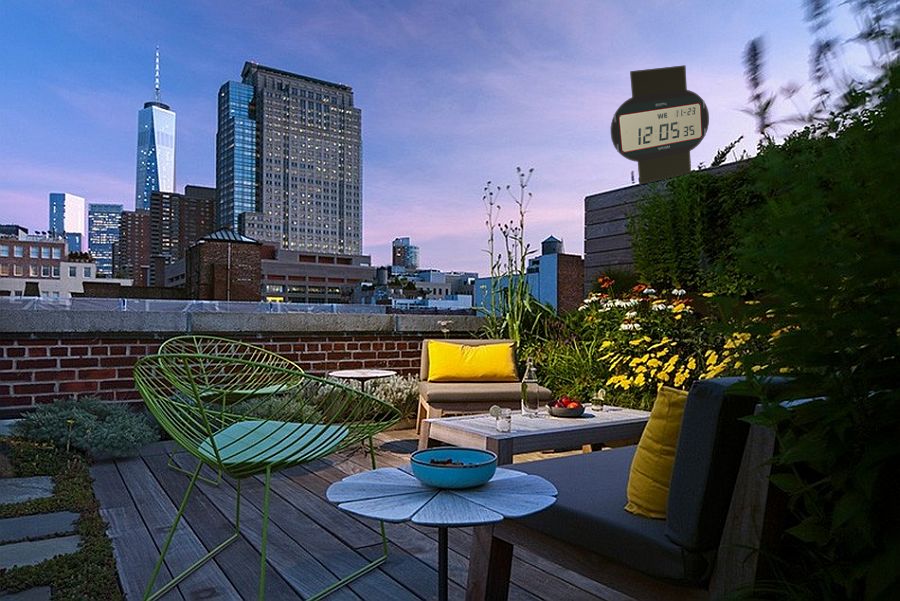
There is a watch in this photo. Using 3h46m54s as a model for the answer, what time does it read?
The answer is 12h05m35s
